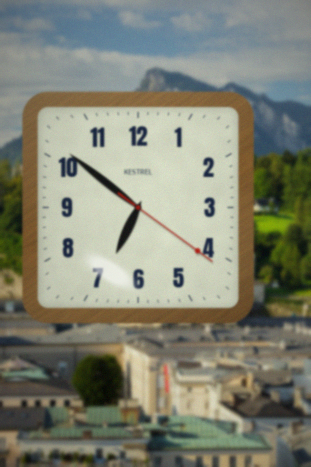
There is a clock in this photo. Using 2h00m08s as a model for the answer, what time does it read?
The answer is 6h51m21s
